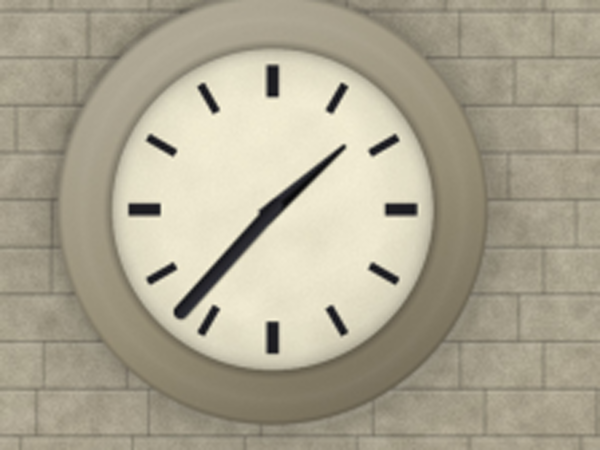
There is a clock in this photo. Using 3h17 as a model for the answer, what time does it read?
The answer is 1h37
